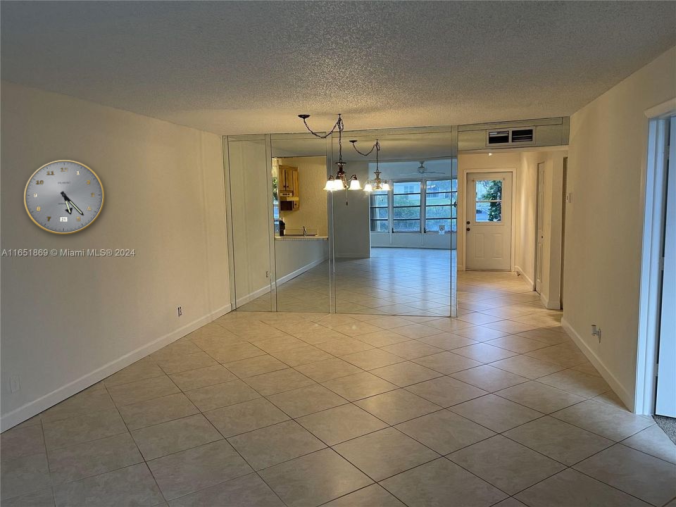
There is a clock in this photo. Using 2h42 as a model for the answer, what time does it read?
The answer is 5h23
